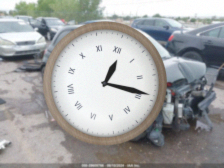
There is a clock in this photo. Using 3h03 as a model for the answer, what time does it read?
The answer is 12h14
